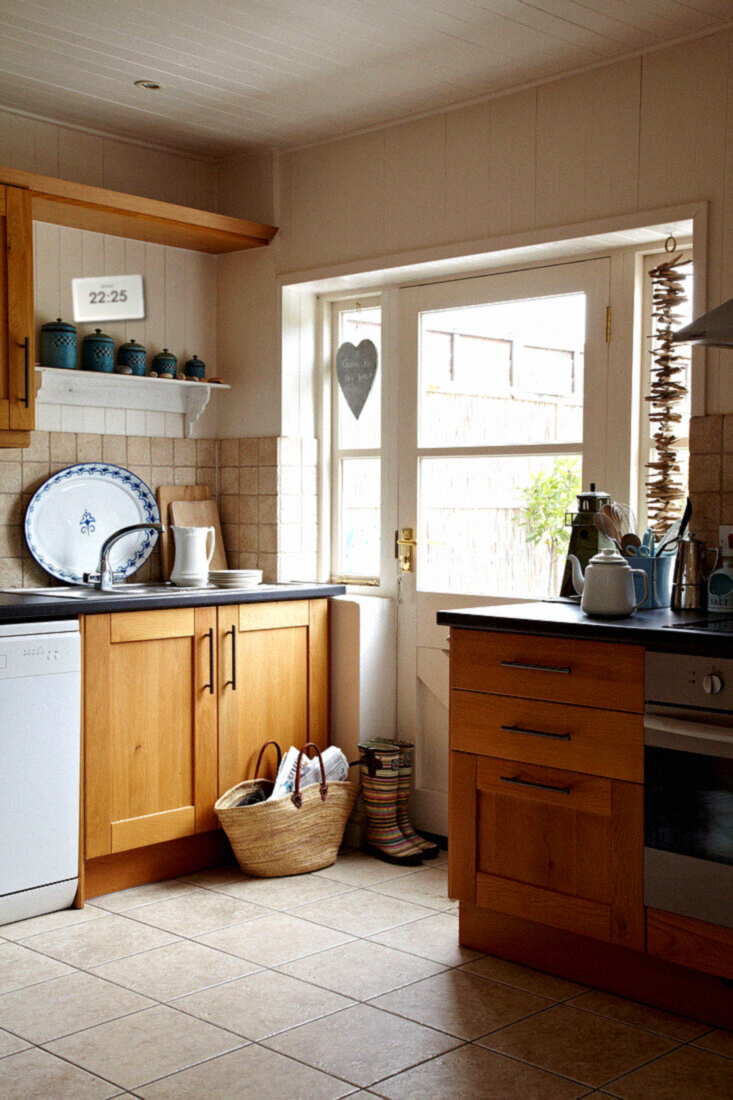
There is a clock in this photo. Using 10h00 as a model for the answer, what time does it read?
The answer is 22h25
